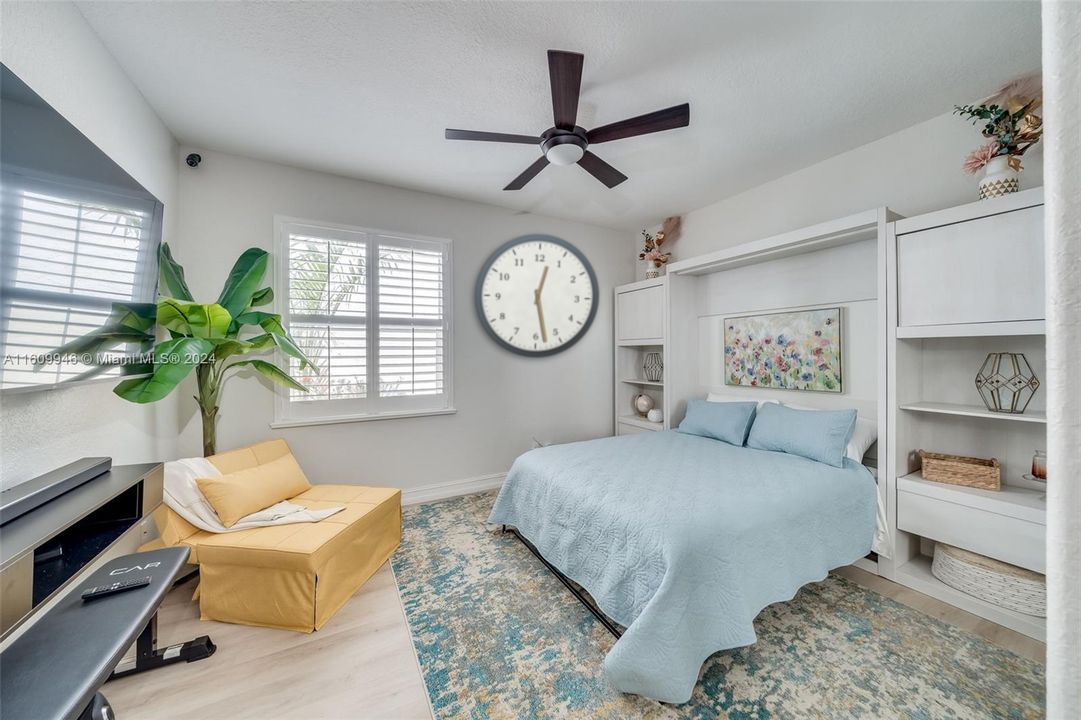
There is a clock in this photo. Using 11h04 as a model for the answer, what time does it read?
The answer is 12h28
